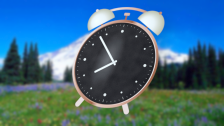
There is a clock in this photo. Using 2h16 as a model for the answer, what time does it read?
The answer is 7h53
